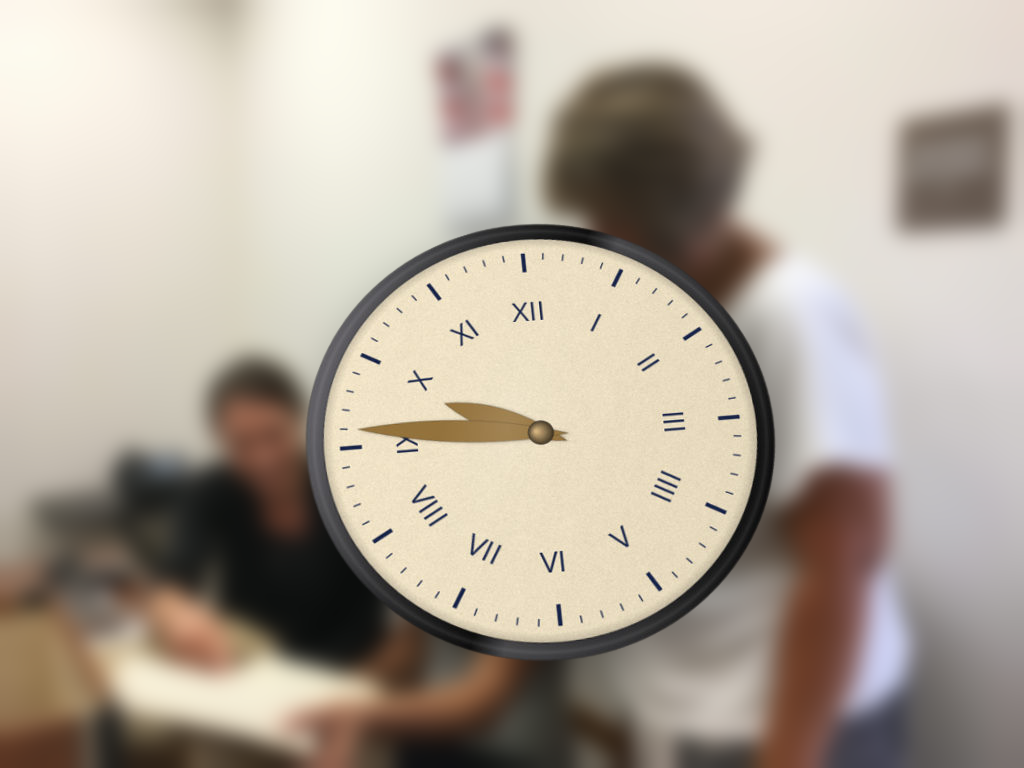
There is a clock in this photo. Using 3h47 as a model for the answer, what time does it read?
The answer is 9h46
